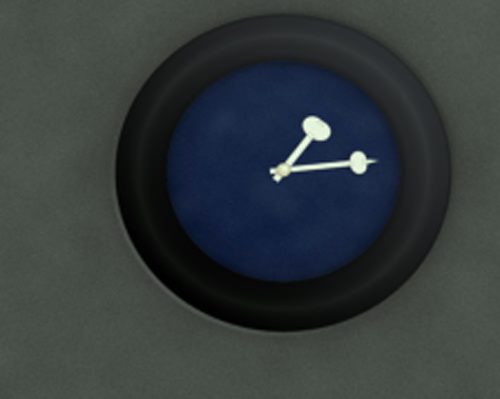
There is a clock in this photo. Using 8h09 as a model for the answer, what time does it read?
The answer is 1h14
